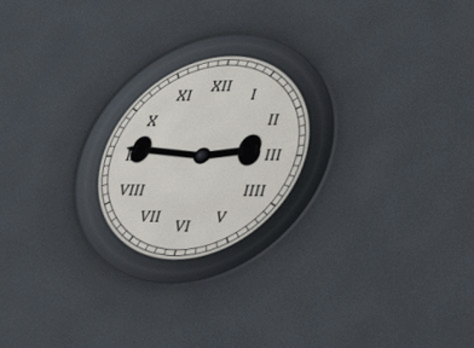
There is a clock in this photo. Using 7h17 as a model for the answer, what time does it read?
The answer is 2h46
